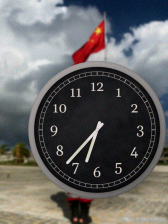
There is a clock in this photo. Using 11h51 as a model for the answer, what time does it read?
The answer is 6h37
